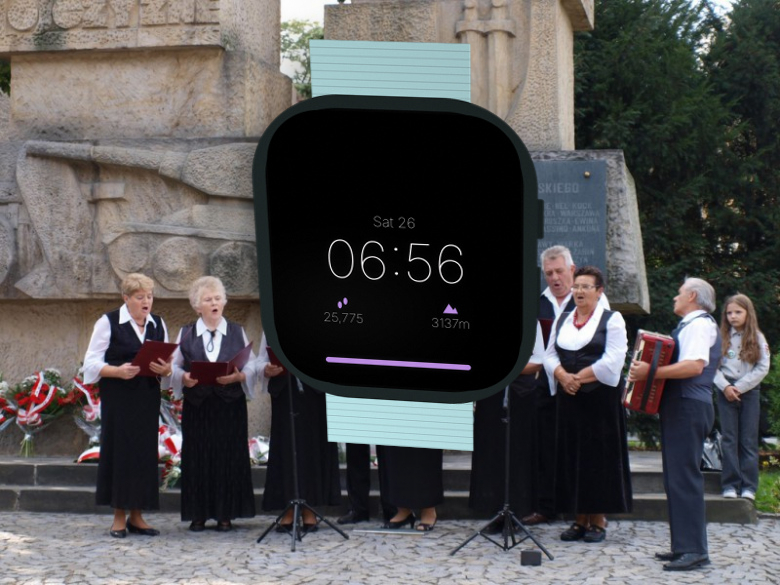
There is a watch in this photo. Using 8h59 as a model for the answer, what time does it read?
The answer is 6h56
